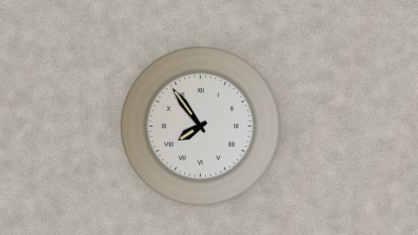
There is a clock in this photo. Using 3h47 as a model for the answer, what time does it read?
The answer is 7h54
